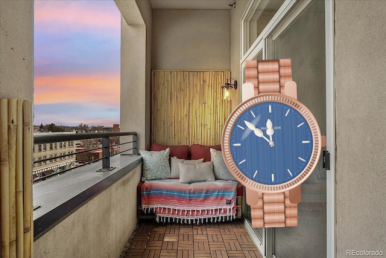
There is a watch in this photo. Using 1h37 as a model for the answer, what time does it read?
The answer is 11h52
